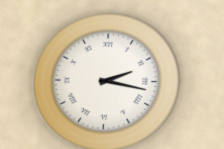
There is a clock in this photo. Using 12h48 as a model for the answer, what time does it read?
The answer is 2h17
